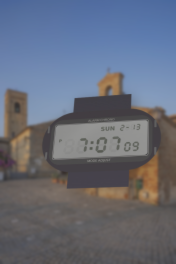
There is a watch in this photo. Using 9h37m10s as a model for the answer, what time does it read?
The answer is 7h07m09s
